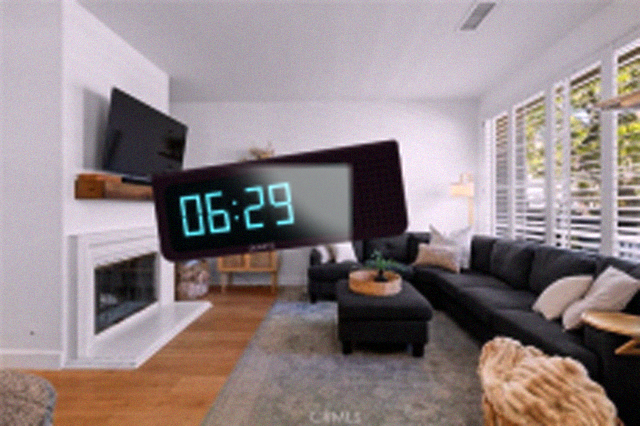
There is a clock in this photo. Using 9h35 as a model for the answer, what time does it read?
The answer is 6h29
